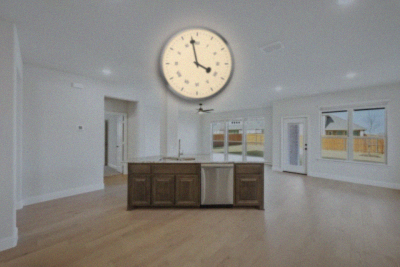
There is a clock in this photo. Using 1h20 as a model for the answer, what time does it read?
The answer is 3h58
